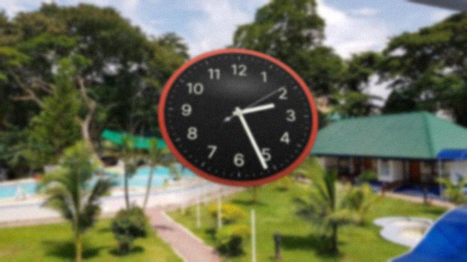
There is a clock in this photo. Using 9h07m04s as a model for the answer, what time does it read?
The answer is 2h26m09s
